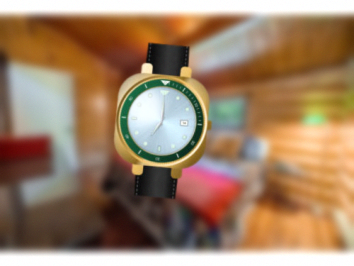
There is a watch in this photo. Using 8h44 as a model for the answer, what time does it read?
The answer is 7h00
